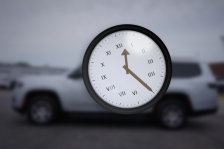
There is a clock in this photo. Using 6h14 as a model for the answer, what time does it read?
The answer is 12h25
